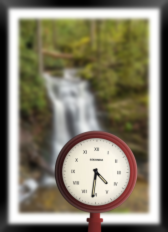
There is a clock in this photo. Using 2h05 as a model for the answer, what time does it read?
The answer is 4h31
